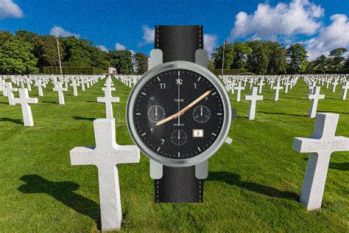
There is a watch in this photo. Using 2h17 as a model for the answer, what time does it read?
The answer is 8h09
